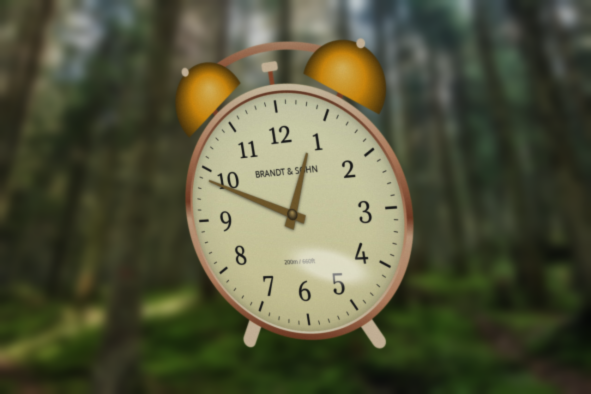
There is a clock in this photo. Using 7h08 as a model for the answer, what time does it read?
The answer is 12h49
